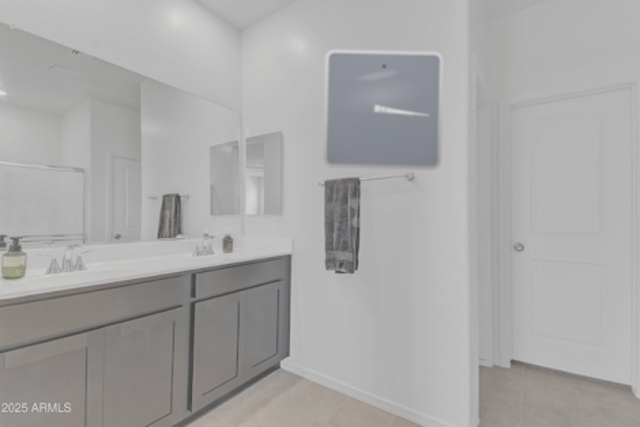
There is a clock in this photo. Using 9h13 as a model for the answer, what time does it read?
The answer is 3h16
